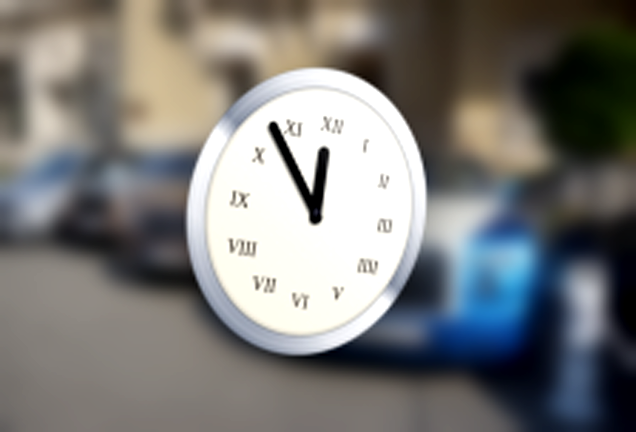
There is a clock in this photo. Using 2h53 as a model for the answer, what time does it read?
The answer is 11h53
